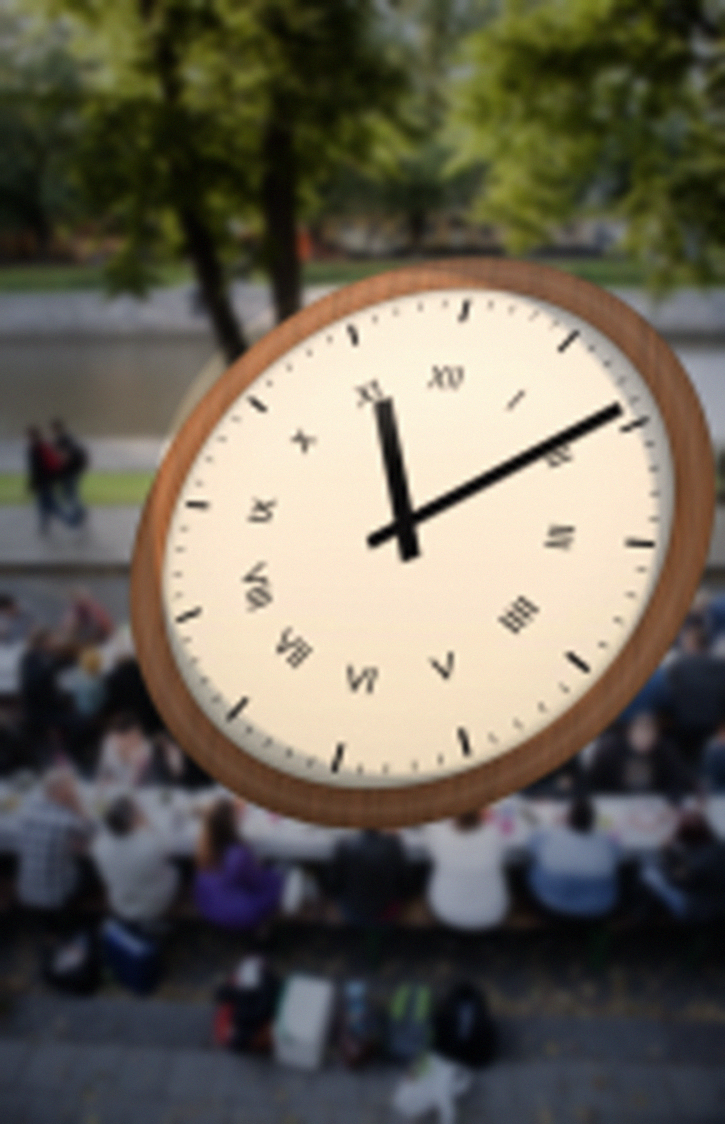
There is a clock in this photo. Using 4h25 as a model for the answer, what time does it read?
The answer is 11h09
